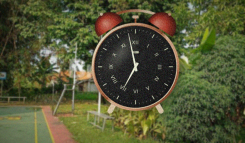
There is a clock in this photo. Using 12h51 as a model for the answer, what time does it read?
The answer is 6h58
